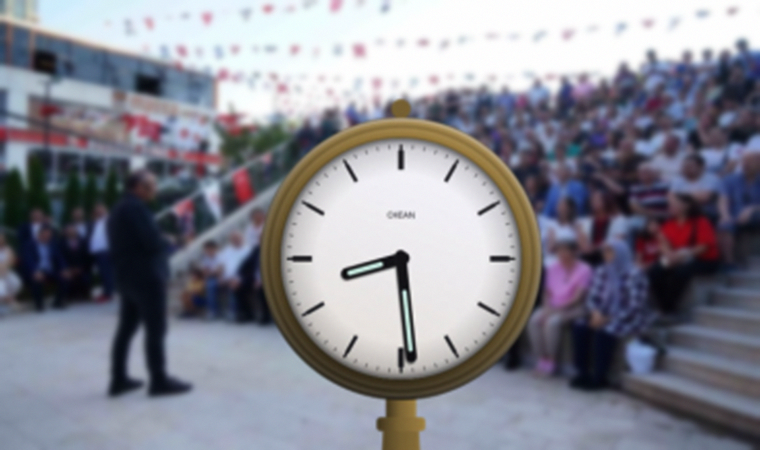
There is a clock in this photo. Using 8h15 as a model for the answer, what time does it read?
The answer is 8h29
